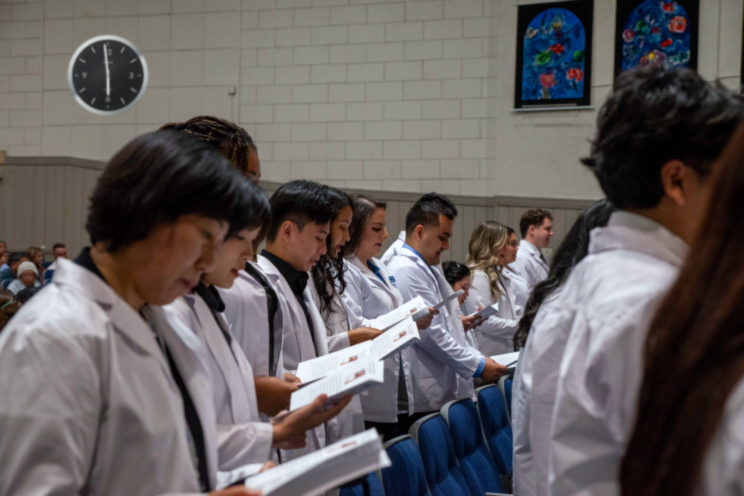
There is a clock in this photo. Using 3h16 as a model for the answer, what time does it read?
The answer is 5h59
